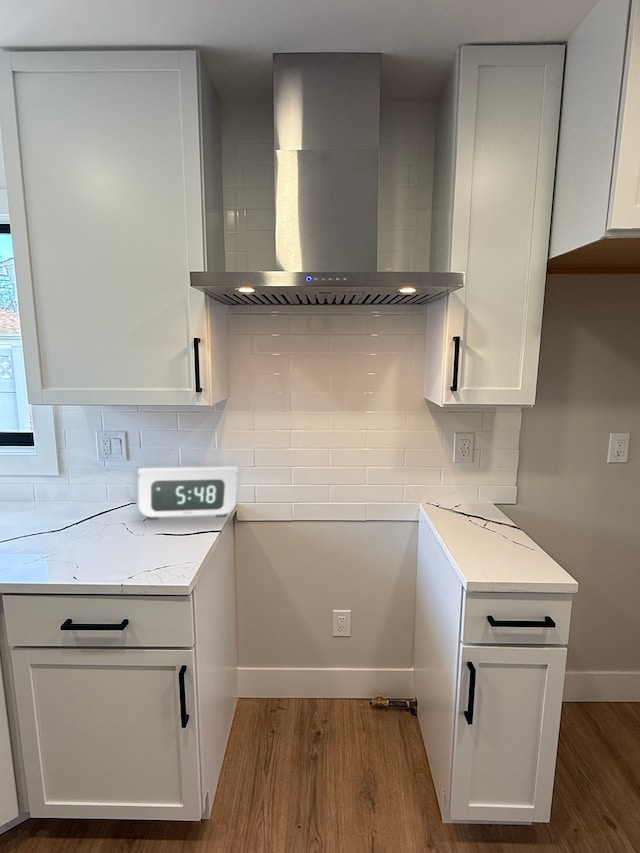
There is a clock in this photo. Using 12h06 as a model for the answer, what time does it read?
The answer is 5h48
